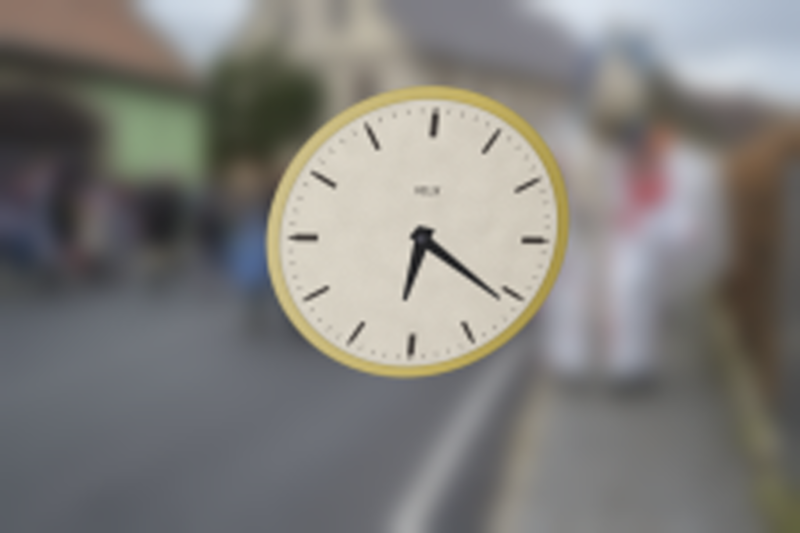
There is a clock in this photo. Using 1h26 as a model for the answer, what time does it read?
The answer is 6h21
